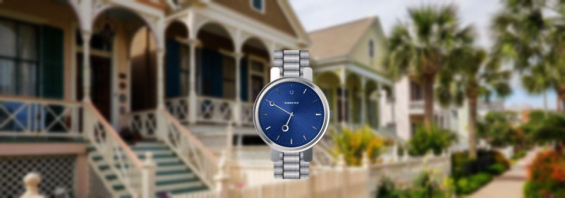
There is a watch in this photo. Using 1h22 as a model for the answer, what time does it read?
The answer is 6h50
